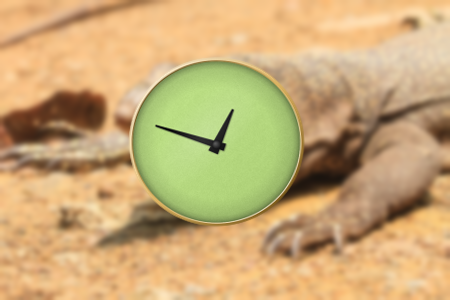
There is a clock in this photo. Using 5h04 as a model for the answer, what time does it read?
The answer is 12h48
